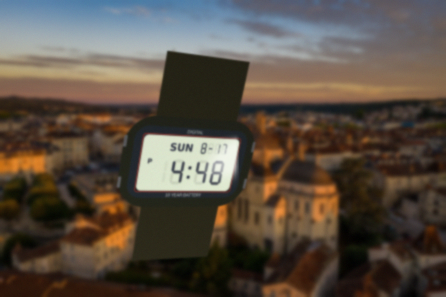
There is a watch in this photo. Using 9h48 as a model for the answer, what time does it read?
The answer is 4h48
